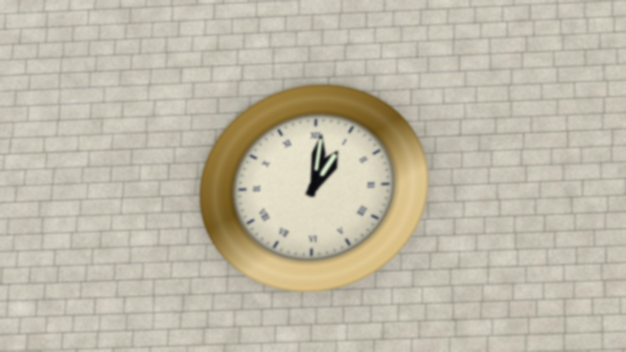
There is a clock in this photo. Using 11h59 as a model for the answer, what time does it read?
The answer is 1h01
